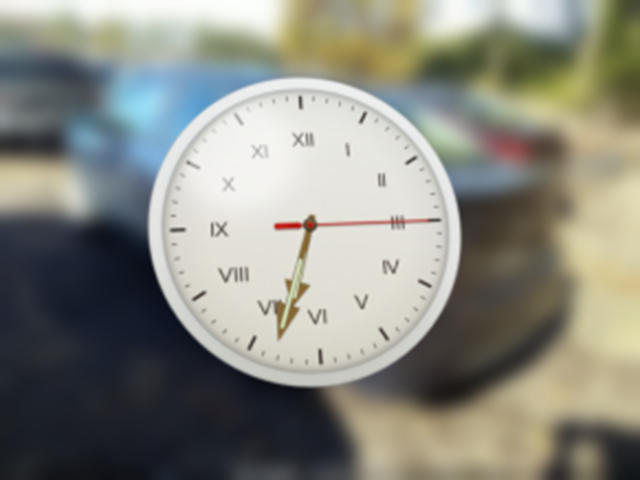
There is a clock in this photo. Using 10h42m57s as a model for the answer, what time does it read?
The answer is 6h33m15s
